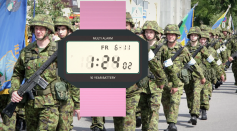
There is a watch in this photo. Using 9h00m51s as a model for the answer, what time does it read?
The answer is 1h24m02s
